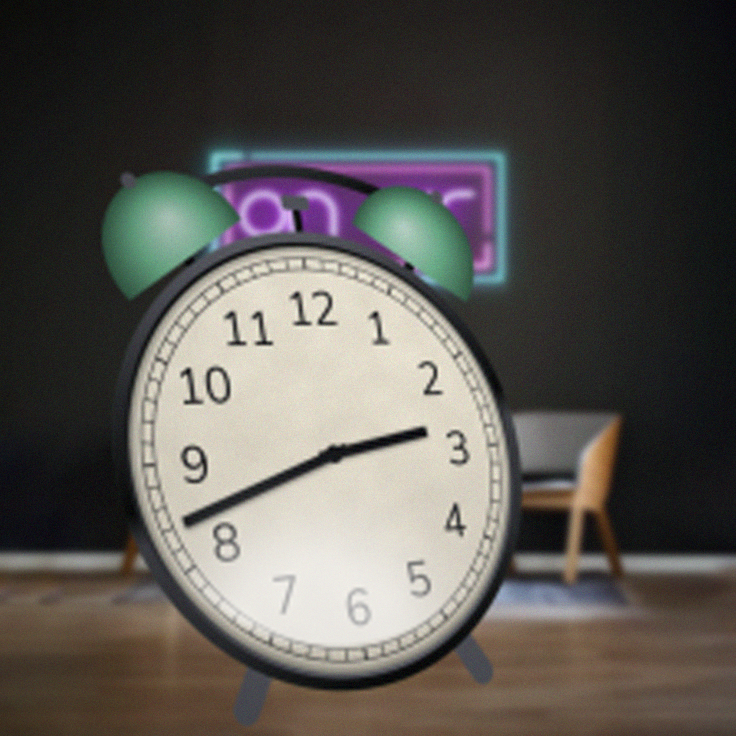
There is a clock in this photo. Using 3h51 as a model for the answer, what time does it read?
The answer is 2h42
